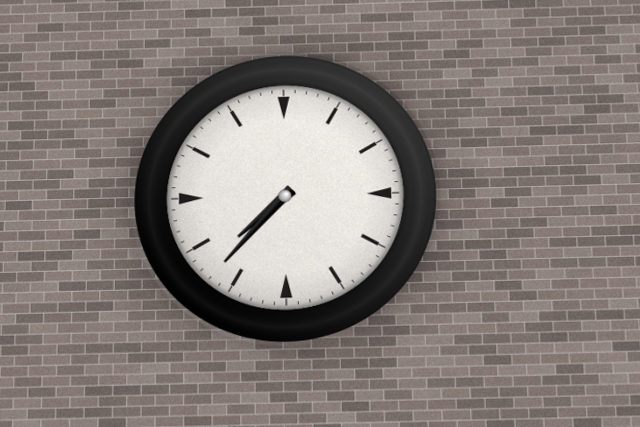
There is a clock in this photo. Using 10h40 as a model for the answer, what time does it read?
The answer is 7h37
